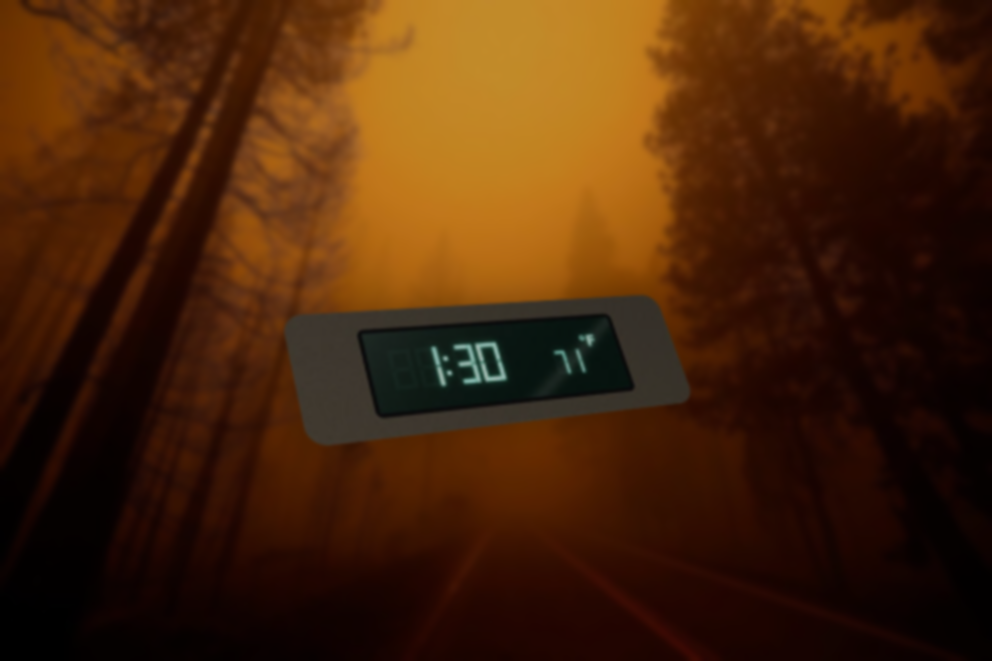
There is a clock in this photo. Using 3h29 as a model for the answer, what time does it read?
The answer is 1h30
